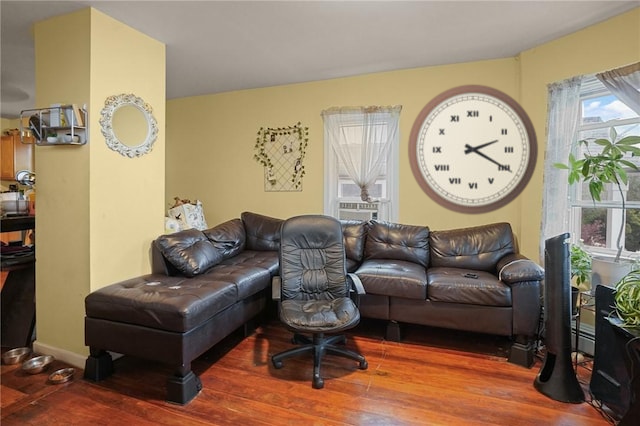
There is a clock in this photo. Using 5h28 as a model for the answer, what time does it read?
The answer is 2h20
